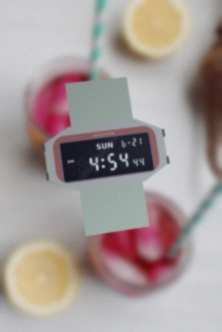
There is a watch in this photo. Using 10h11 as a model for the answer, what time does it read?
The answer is 4h54
